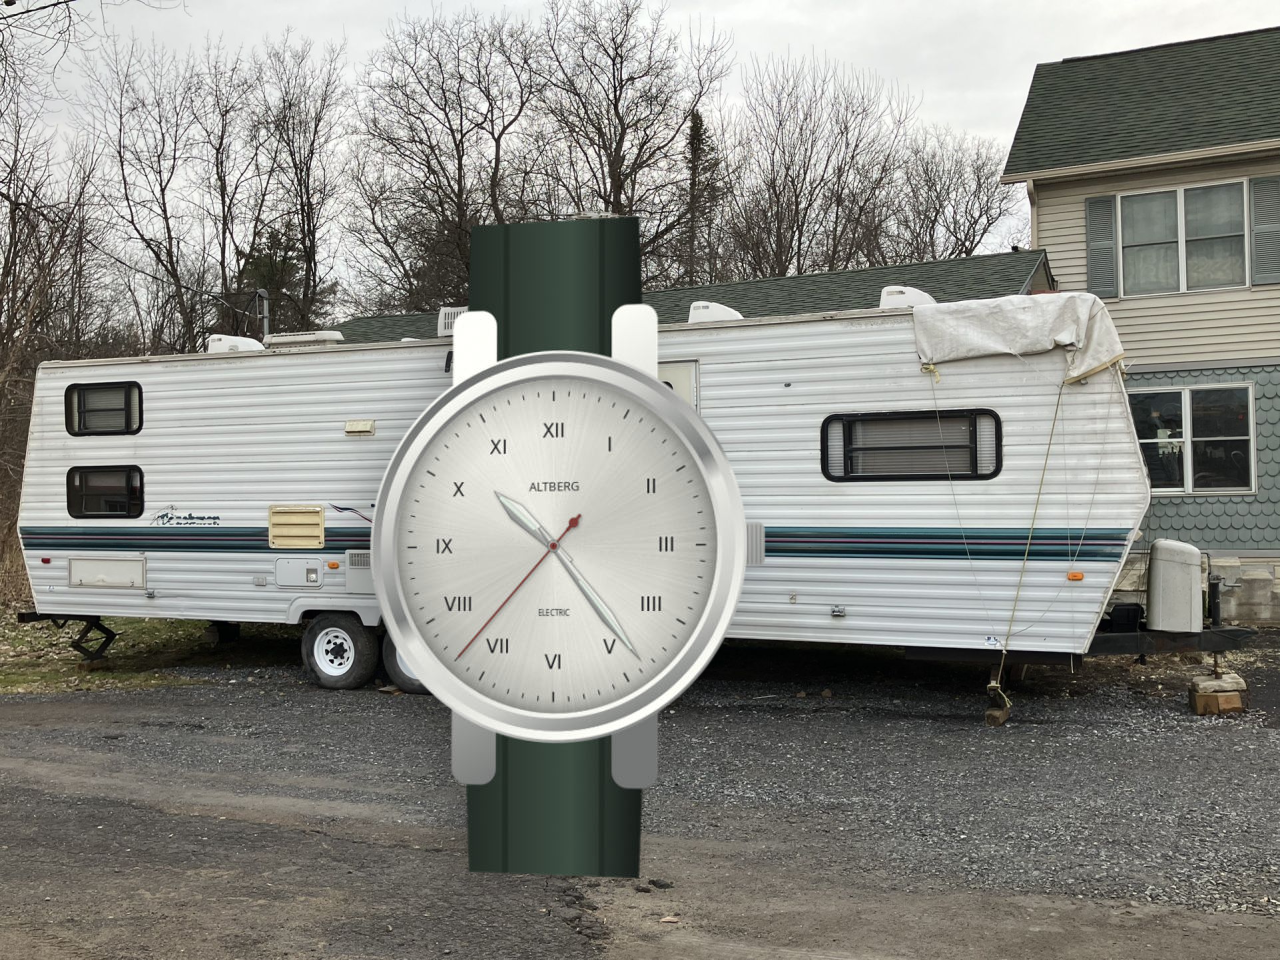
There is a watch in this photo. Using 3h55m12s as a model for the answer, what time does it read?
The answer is 10h23m37s
